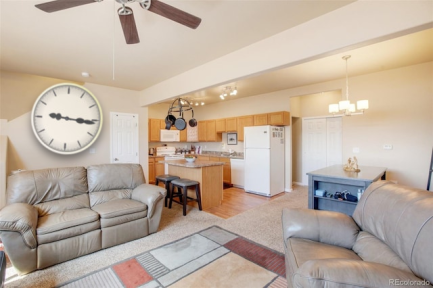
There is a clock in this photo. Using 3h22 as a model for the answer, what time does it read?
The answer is 9h16
